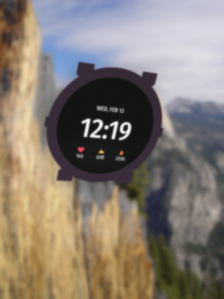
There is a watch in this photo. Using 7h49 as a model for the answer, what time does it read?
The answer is 12h19
